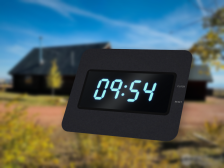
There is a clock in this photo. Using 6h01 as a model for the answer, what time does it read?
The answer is 9h54
